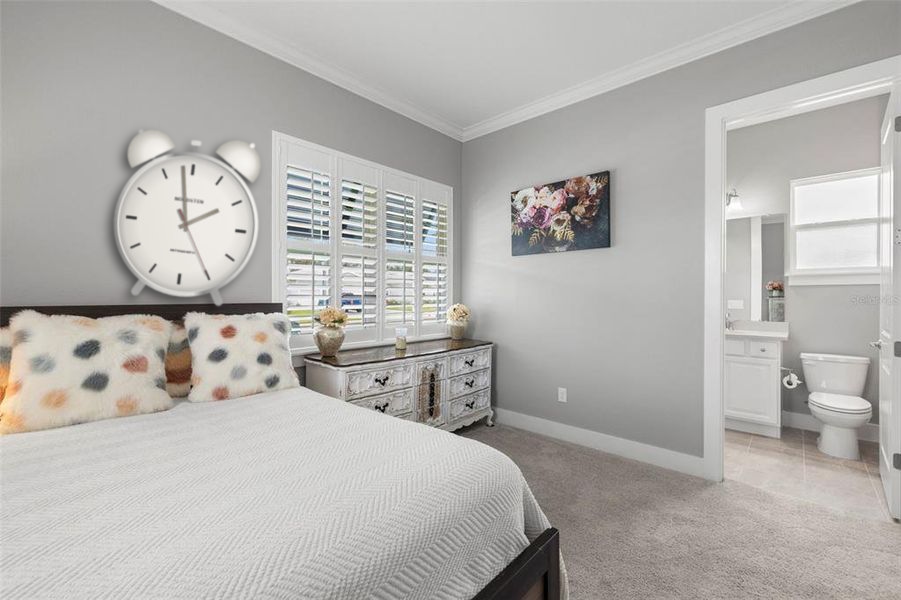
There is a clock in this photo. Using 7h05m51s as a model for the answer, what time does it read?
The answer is 1h58m25s
